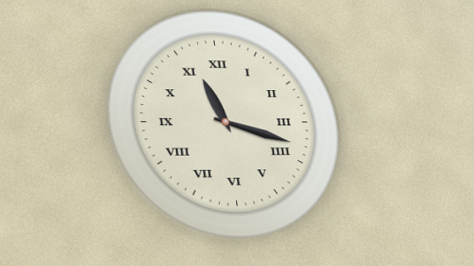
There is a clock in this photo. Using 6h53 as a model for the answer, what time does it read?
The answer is 11h18
